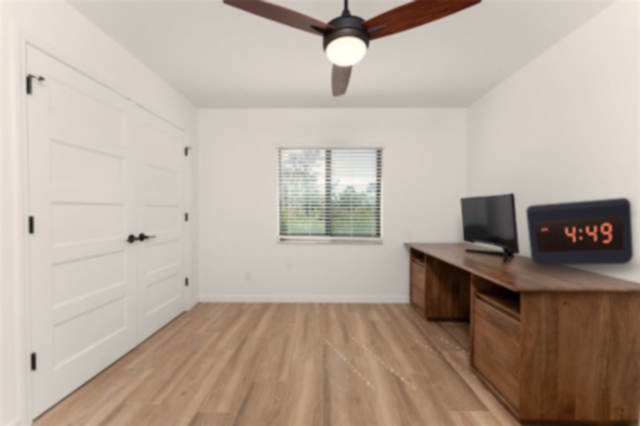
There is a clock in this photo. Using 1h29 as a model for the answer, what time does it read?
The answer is 4h49
